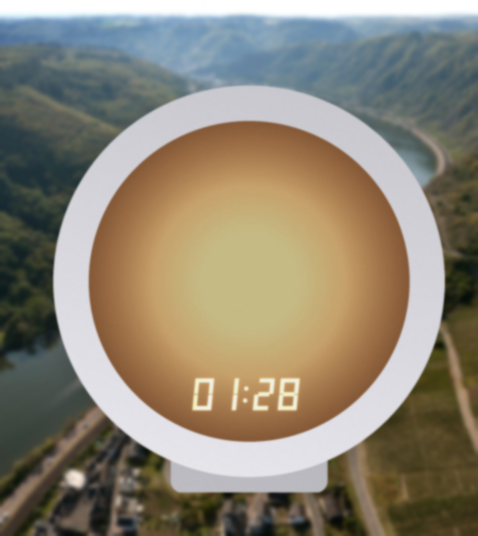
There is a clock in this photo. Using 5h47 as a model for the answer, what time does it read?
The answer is 1h28
